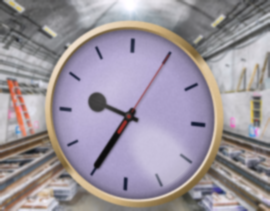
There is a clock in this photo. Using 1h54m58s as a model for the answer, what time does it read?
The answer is 9h35m05s
